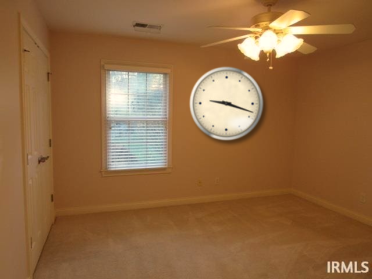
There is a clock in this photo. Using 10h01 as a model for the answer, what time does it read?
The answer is 9h18
